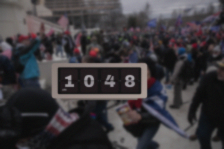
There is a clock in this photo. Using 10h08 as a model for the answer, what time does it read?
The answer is 10h48
